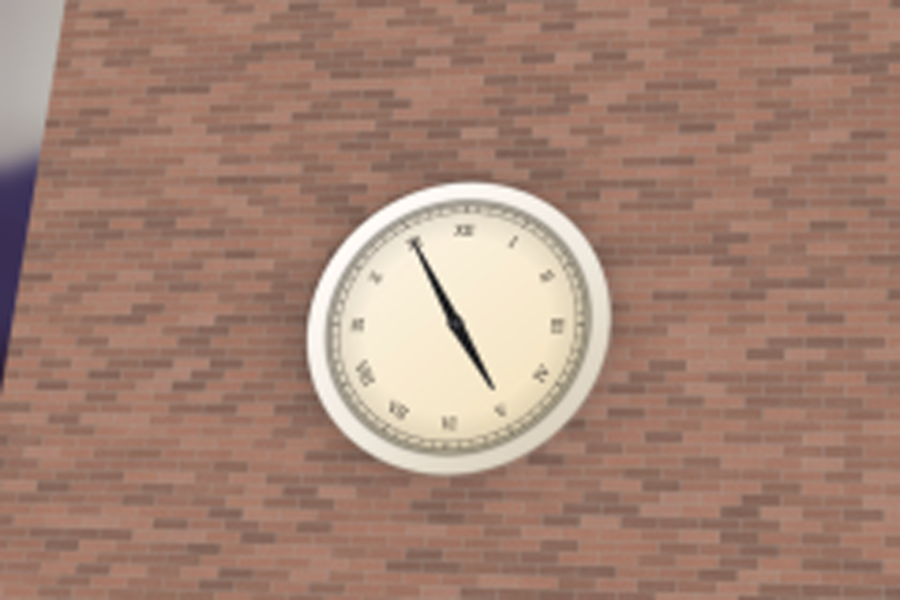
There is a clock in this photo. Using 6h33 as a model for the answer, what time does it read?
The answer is 4h55
